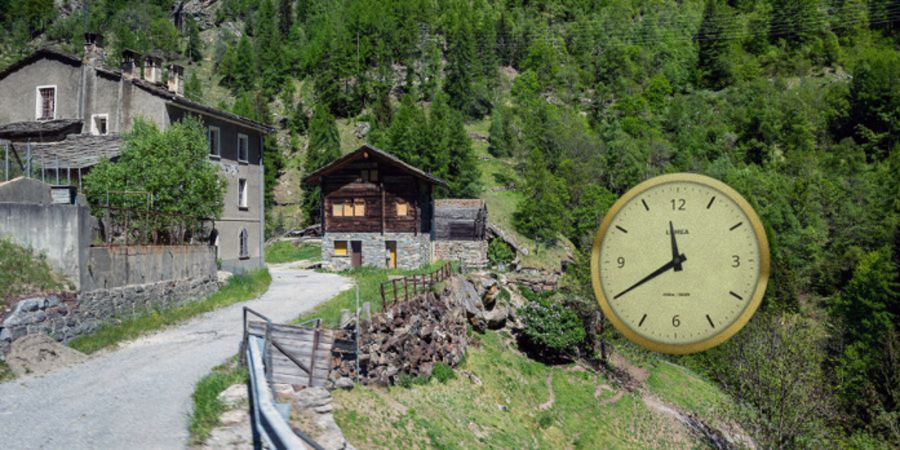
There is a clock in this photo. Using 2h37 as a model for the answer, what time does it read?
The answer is 11h40
